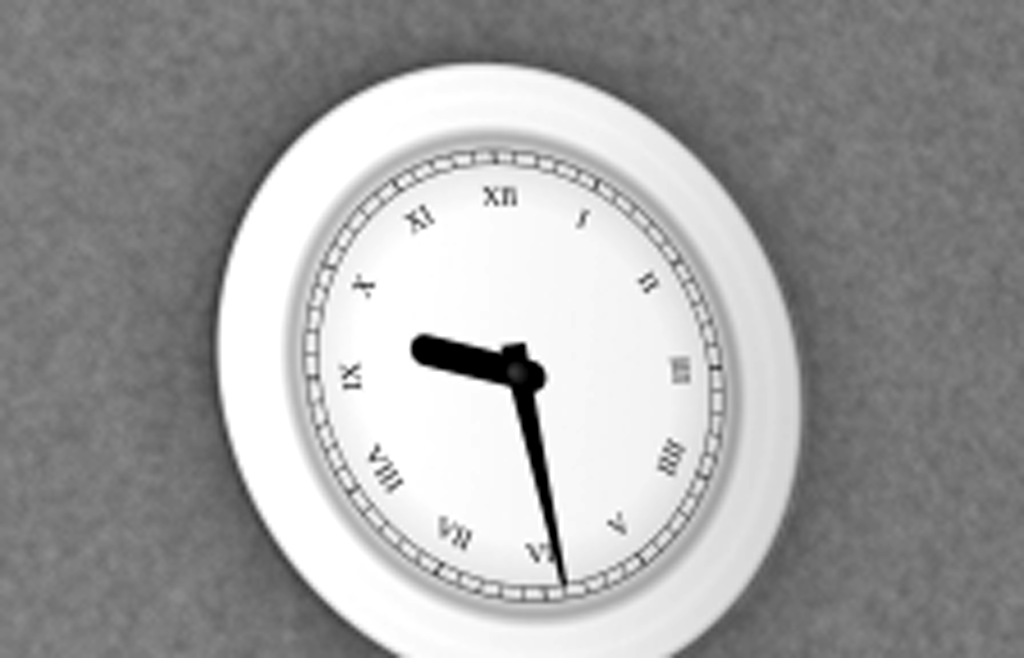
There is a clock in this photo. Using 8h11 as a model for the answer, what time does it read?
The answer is 9h29
